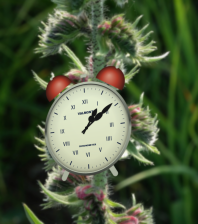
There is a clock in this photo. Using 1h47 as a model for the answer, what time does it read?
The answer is 1h09
